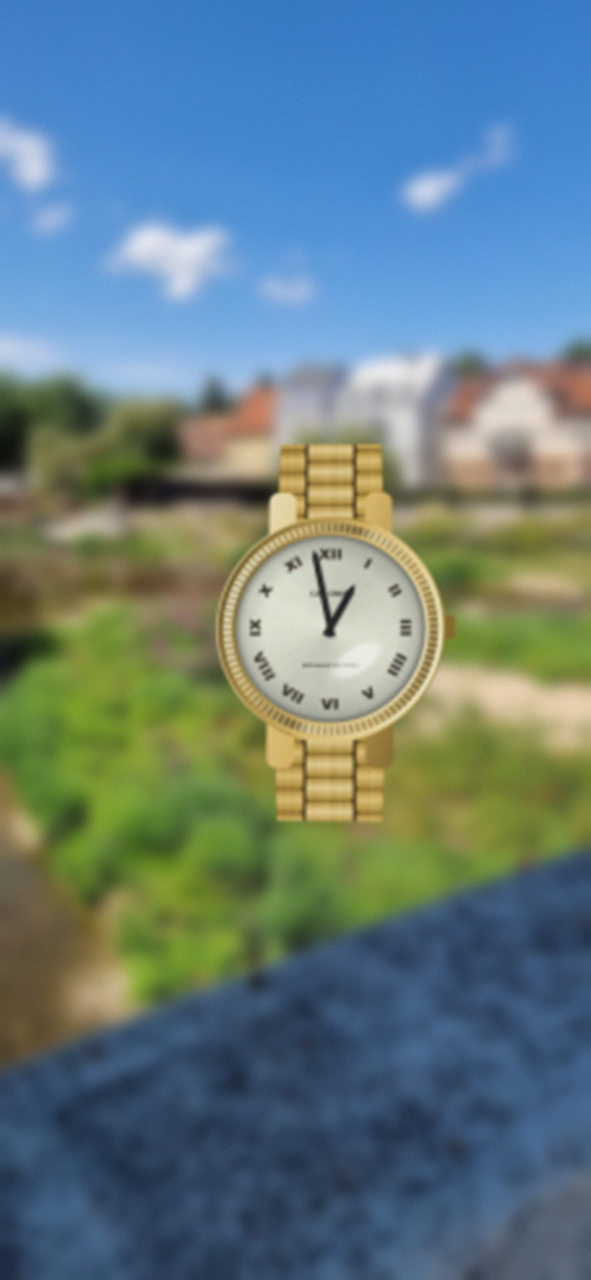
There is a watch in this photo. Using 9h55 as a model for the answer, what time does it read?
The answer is 12h58
